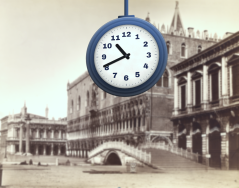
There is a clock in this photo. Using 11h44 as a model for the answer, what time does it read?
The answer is 10h41
